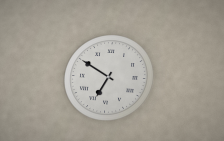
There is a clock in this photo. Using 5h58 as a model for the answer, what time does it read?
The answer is 6h50
